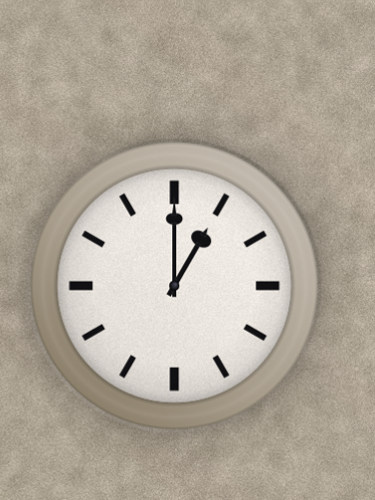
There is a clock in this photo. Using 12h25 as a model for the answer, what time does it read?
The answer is 1h00
